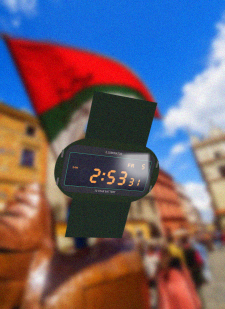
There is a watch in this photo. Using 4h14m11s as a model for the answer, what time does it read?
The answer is 2h53m31s
